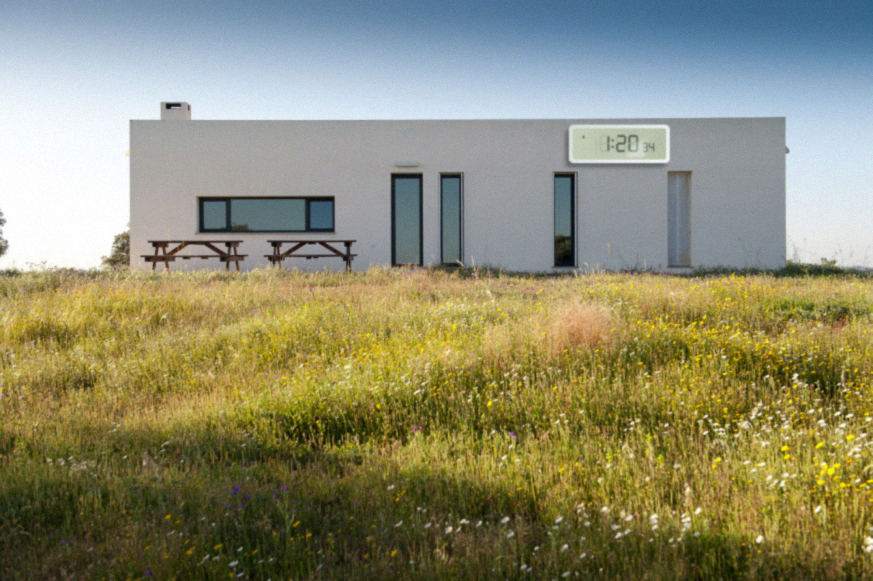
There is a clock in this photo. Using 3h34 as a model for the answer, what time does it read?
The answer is 1h20
